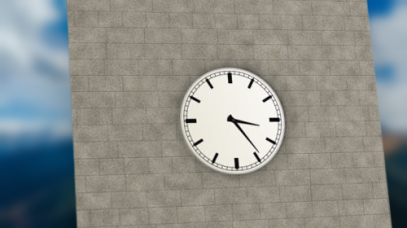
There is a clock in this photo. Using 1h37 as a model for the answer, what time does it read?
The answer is 3h24
